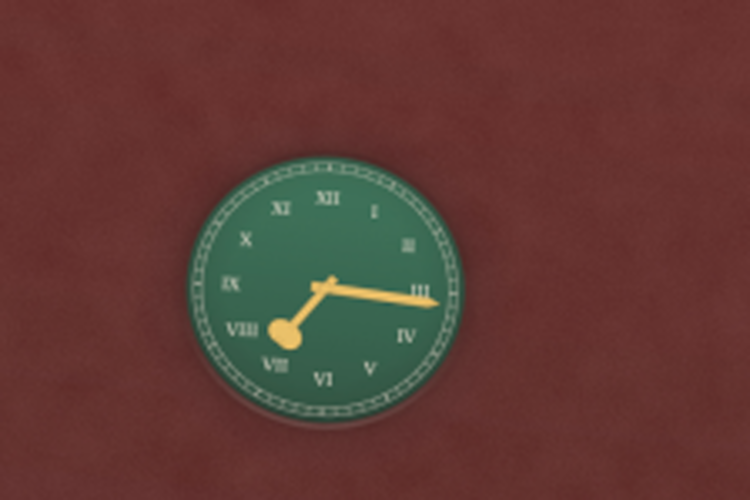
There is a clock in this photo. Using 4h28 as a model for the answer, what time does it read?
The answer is 7h16
